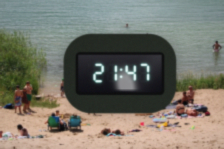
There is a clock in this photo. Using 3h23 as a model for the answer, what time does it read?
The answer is 21h47
